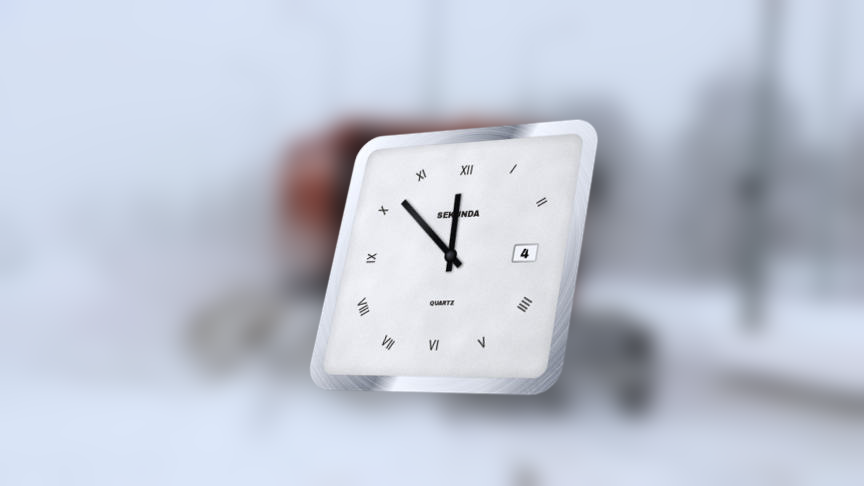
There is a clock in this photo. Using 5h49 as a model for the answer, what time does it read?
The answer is 11h52
